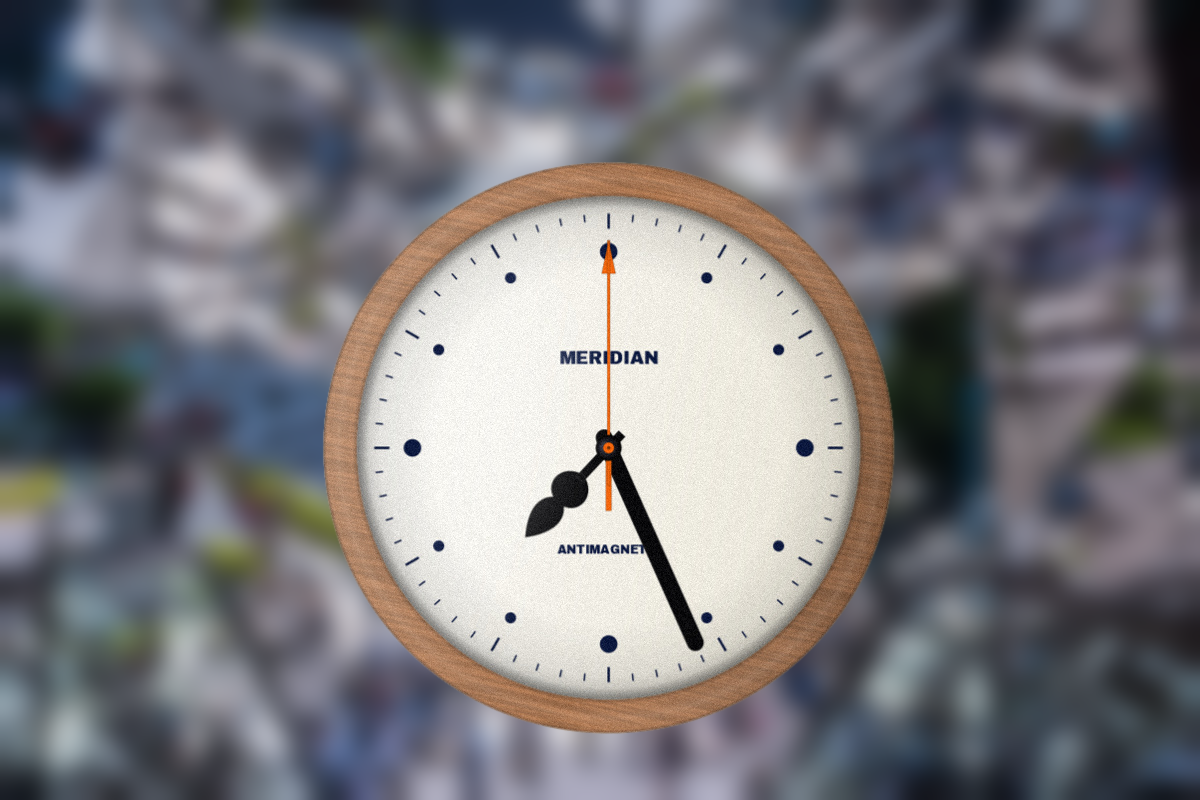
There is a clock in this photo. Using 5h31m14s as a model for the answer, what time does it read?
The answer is 7h26m00s
